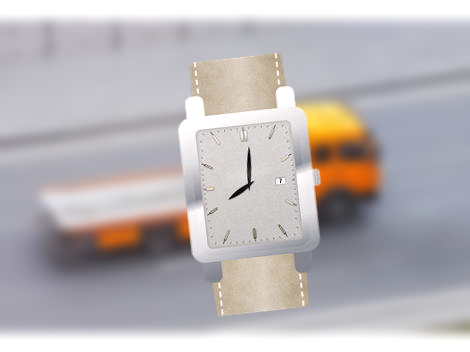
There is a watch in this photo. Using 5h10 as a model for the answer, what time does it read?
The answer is 8h01
